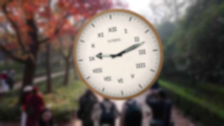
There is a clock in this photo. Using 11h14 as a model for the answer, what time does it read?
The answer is 9h12
